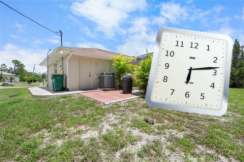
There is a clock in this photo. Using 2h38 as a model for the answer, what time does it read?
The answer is 6h13
